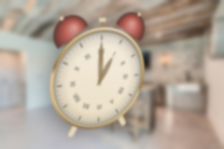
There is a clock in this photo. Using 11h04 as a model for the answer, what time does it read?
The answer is 1h00
